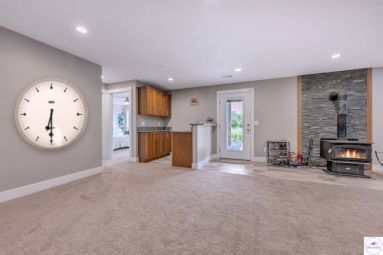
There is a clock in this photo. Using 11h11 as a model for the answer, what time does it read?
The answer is 6h30
